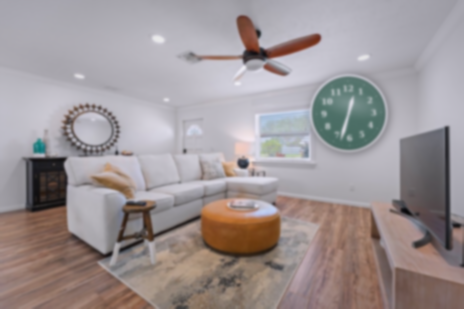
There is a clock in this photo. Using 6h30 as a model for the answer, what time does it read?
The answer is 12h33
